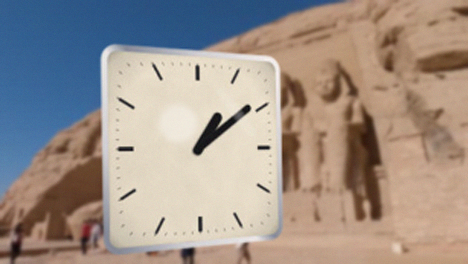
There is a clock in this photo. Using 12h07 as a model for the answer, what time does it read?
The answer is 1h09
